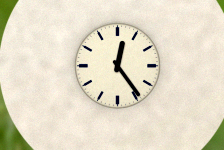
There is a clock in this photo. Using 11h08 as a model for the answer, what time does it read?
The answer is 12h24
